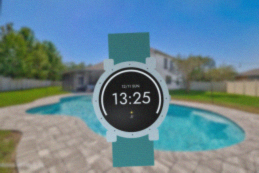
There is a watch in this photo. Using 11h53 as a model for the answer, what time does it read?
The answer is 13h25
